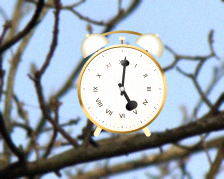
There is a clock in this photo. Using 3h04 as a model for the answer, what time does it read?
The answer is 5h01
